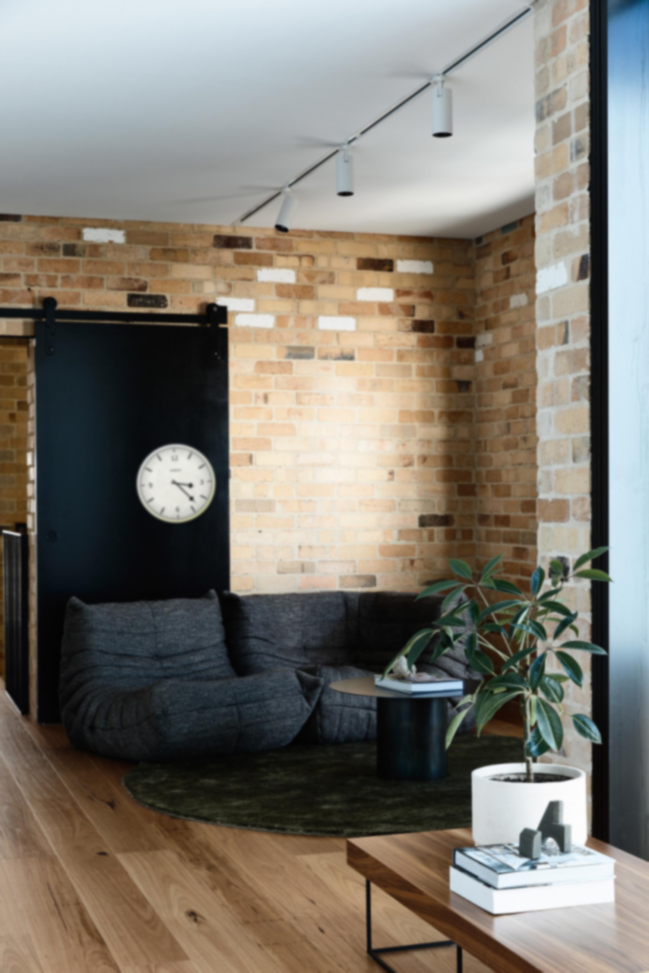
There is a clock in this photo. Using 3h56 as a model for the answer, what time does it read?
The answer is 3h23
